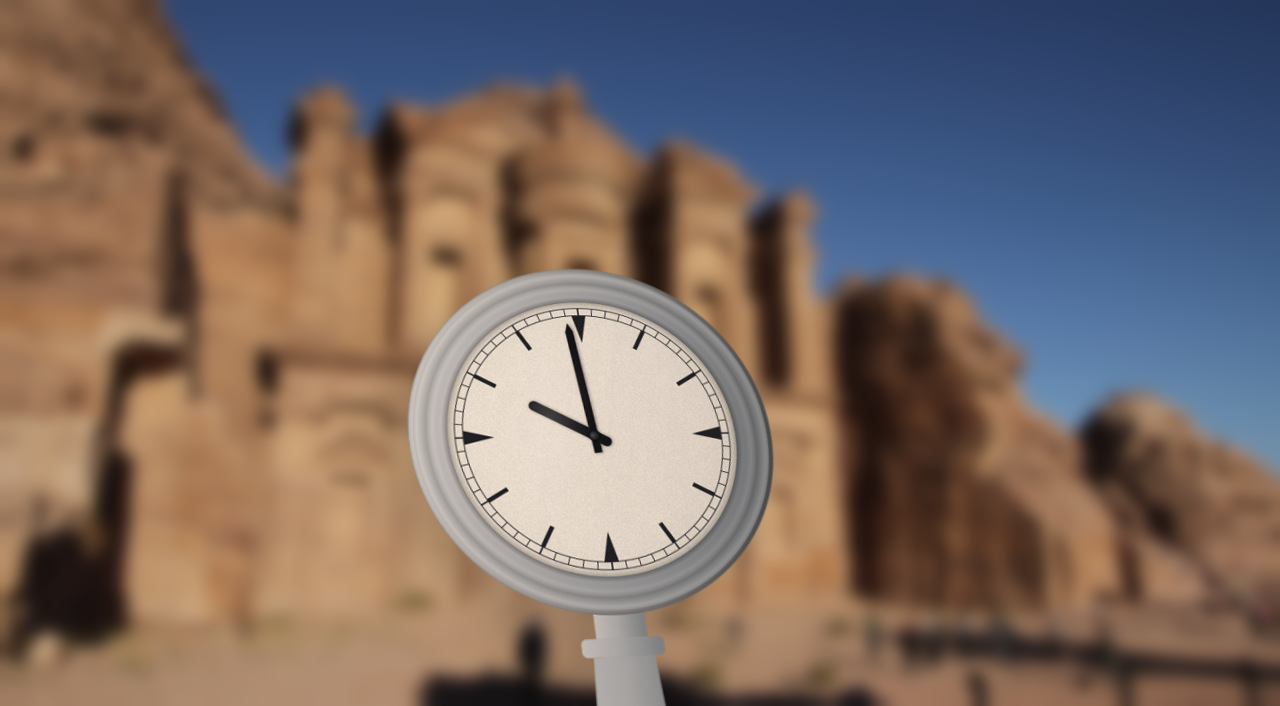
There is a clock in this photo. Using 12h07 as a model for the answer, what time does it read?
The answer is 9h59
